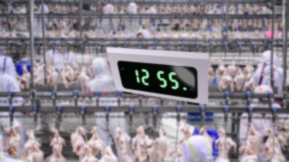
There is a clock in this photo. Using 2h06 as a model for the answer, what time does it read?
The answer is 12h55
